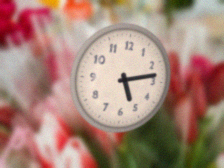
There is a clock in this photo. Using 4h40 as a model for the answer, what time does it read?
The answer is 5h13
